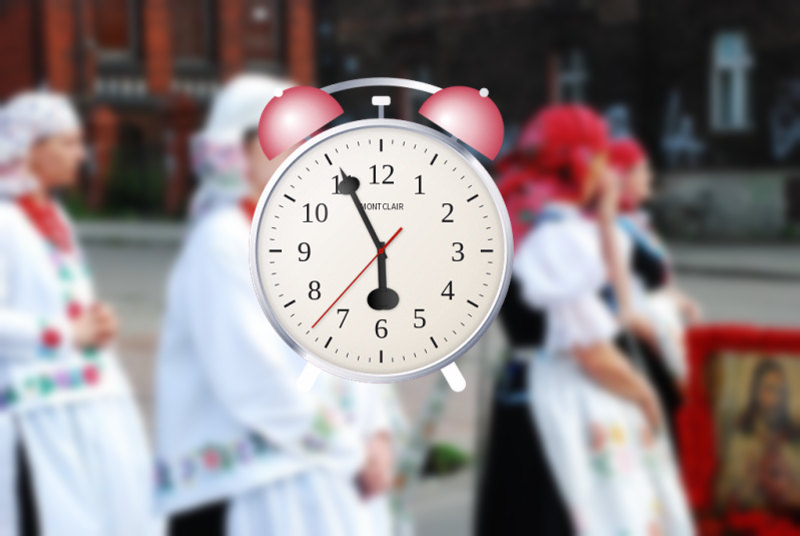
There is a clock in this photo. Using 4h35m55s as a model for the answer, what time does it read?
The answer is 5h55m37s
